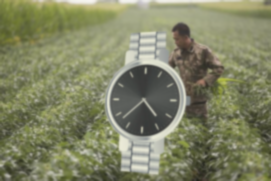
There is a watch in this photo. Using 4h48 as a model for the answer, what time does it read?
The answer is 4h38
